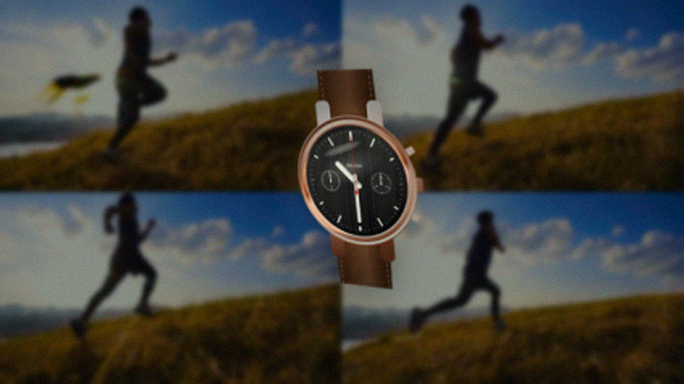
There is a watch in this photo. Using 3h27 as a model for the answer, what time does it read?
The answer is 10h30
